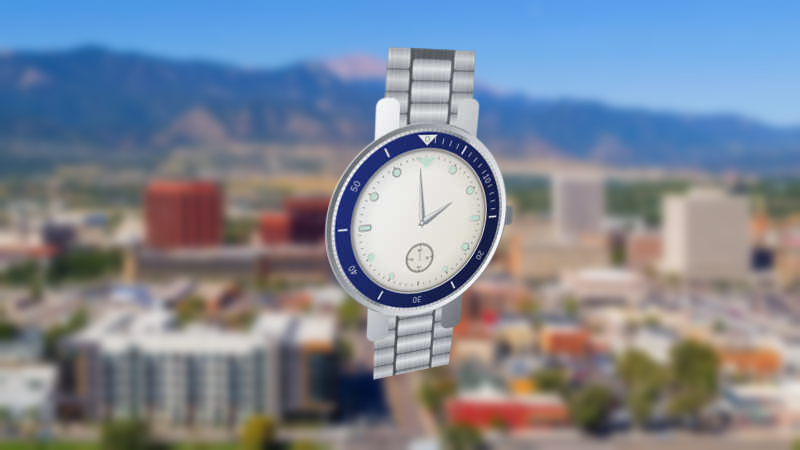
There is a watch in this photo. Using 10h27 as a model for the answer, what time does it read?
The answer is 1h59
